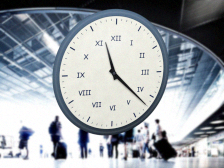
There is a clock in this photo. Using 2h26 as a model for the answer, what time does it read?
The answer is 11h22
